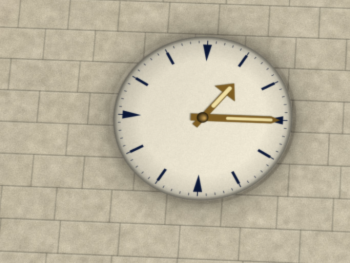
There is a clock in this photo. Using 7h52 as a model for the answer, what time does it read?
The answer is 1h15
